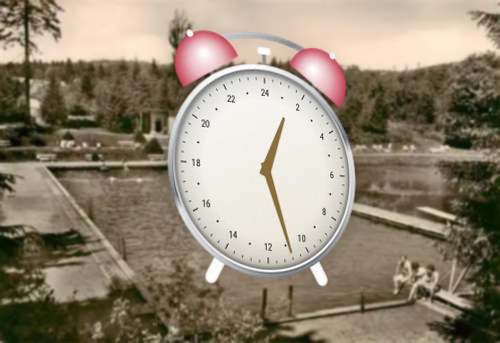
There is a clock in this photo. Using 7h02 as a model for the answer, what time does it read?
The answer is 1h27
